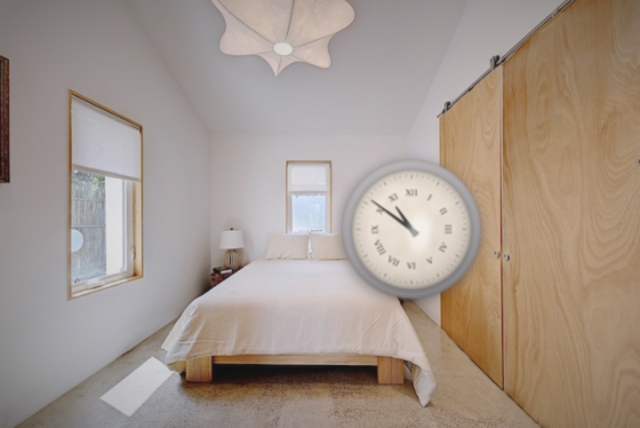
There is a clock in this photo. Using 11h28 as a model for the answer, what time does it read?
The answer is 10h51
